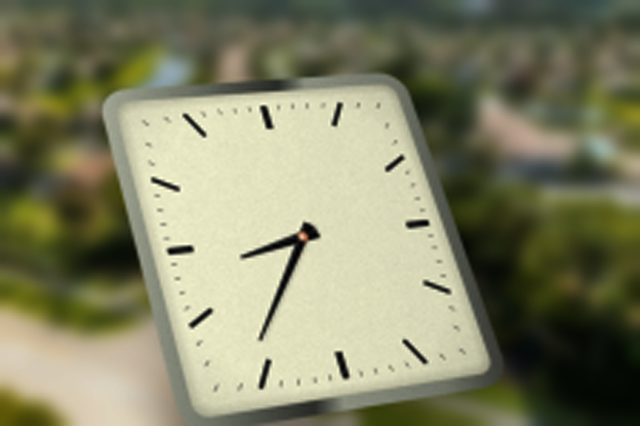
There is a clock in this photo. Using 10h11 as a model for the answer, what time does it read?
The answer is 8h36
